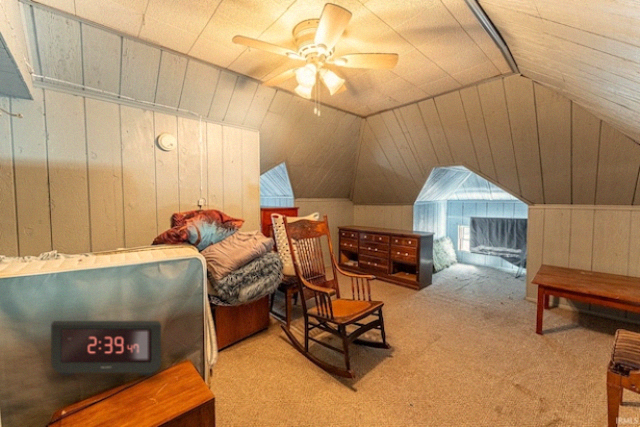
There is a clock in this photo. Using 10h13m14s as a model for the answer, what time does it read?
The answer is 2h39m47s
